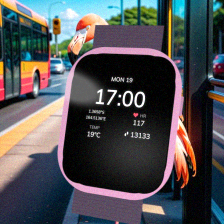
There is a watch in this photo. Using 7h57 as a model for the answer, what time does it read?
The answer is 17h00
